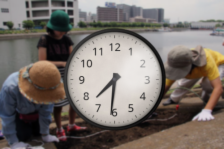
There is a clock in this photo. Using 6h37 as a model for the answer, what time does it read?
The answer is 7h31
